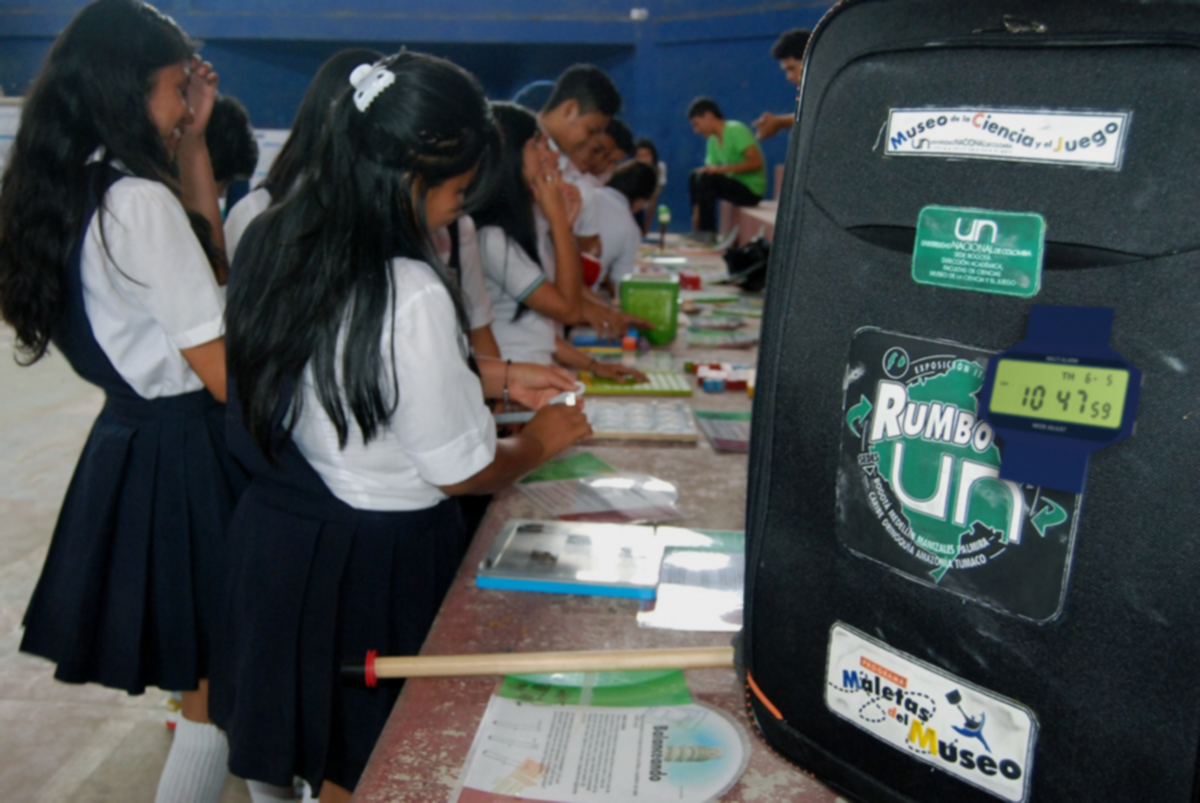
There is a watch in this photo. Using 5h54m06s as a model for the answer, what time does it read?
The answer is 10h47m59s
